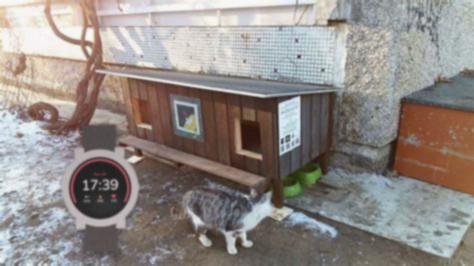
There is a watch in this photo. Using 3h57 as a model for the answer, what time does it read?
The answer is 17h39
